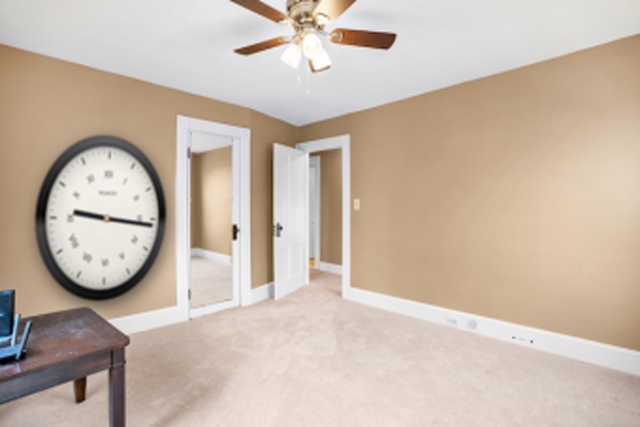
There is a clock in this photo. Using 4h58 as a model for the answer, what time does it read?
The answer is 9h16
